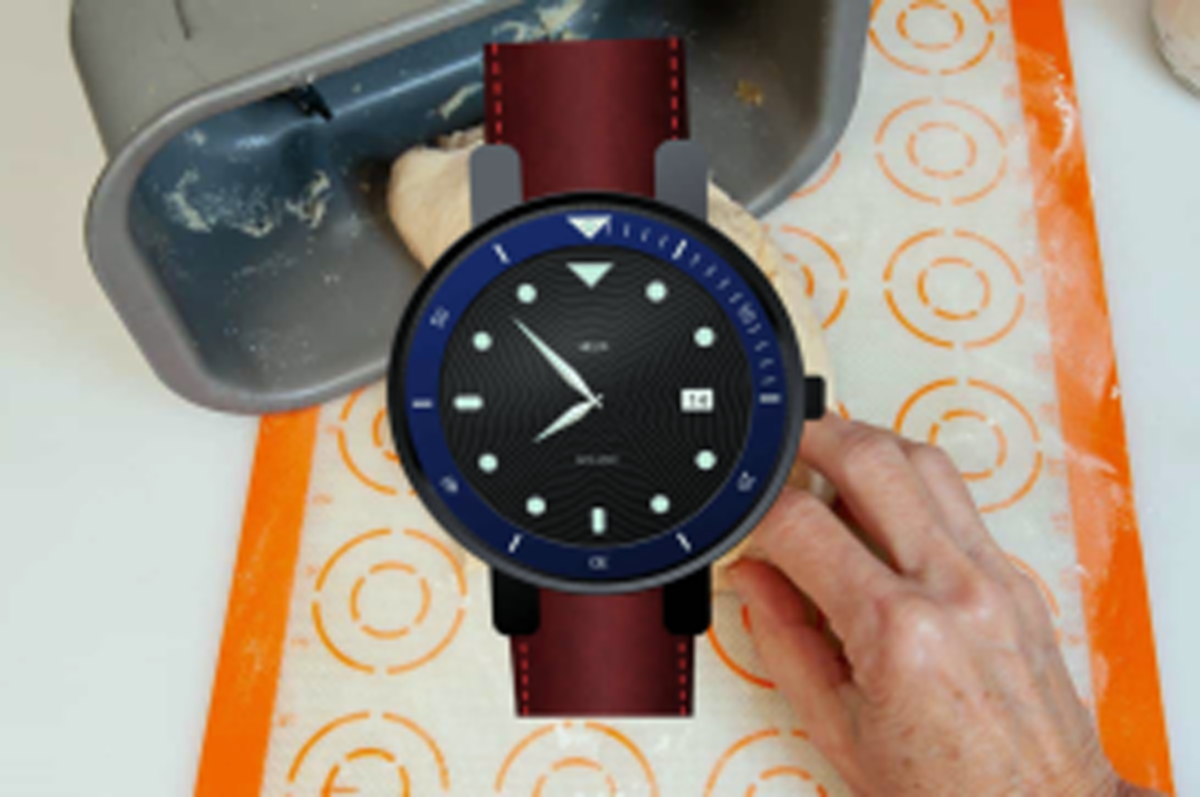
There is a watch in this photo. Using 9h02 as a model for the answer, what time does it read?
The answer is 7h53
